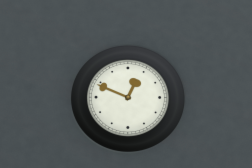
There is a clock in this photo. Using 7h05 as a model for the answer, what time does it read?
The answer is 12h49
